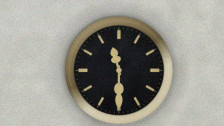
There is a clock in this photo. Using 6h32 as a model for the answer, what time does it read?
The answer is 11h30
